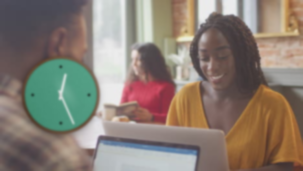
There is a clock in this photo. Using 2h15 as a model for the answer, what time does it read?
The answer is 12h26
